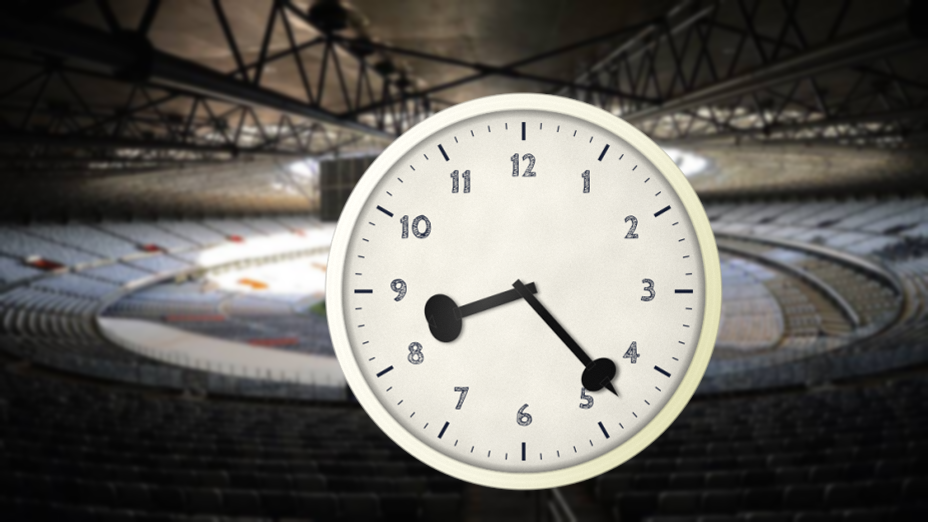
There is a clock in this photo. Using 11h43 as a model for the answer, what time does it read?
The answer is 8h23
